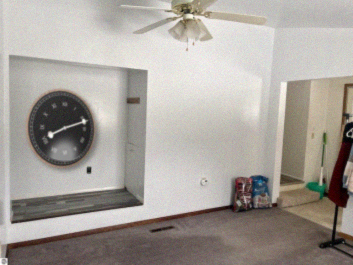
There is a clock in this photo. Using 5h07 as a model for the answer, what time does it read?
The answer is 8h12
